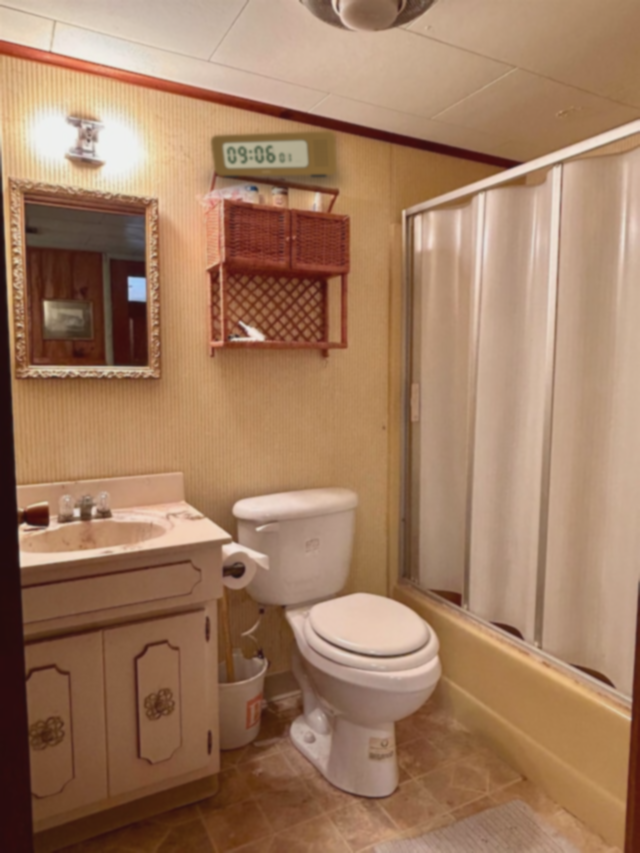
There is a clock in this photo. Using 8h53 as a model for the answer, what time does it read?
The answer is 9h06
